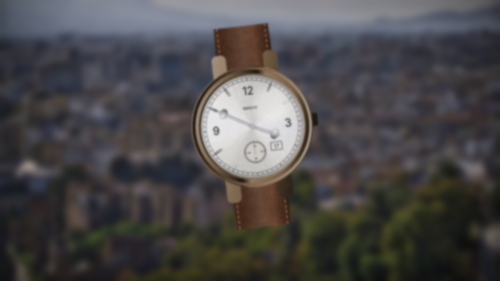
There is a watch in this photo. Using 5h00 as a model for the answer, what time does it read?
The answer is 3h50
